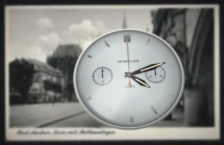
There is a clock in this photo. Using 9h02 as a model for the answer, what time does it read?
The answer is 4h12
